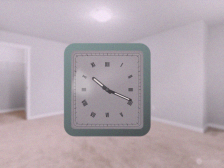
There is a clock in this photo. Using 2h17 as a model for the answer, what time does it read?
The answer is 10h19
